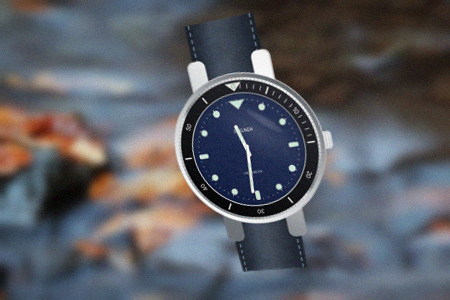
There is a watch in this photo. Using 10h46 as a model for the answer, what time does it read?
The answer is 11h31
